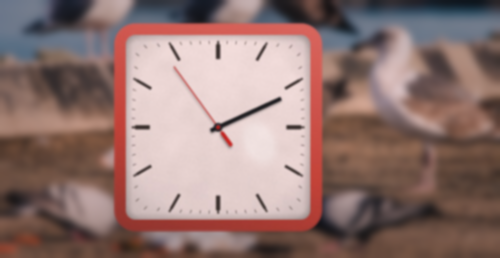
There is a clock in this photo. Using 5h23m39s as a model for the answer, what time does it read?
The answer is 2h10m54s
